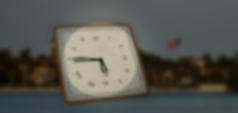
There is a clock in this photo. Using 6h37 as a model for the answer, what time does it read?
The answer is 5h46
